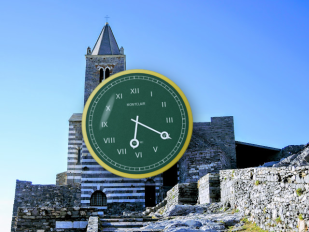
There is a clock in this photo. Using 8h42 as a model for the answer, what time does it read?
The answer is 6h20
